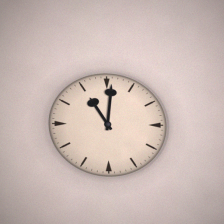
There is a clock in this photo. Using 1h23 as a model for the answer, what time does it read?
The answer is 11h01
